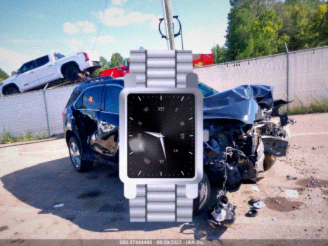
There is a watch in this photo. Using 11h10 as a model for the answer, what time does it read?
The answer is 9h28
